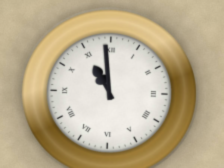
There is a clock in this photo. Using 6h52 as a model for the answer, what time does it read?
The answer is 10h59
